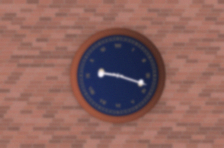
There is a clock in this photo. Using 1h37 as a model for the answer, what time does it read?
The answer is 9h18
